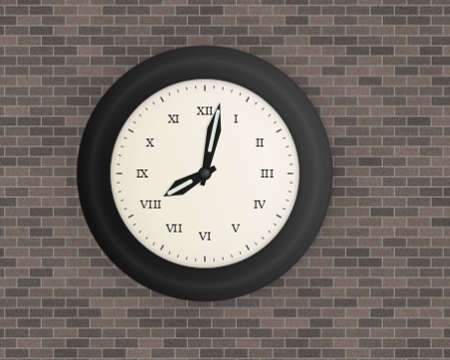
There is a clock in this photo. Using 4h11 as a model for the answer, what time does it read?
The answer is 8h02
